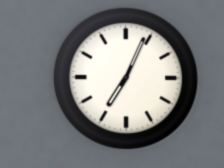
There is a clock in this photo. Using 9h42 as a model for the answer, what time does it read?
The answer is 7h04
